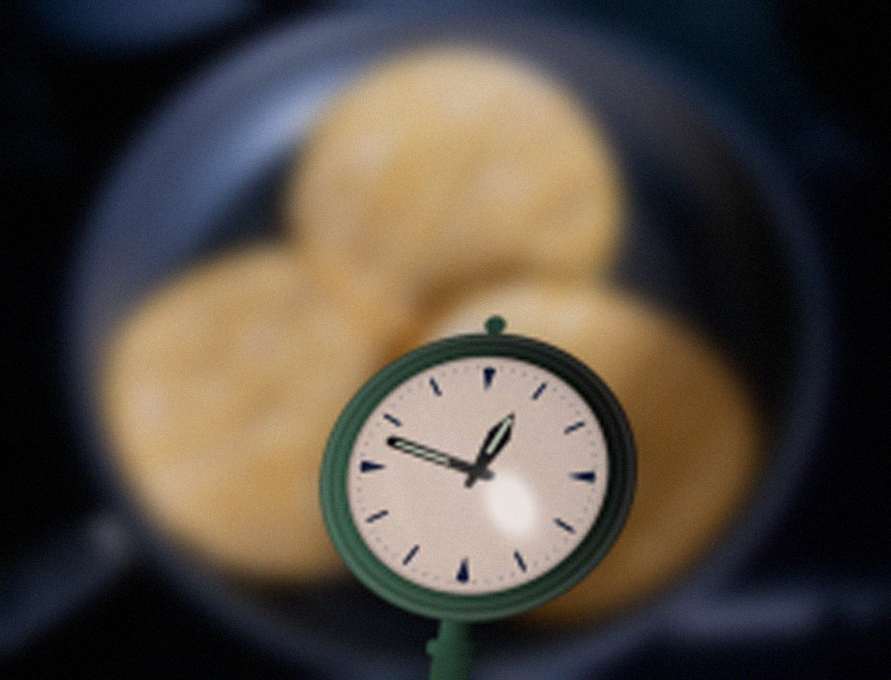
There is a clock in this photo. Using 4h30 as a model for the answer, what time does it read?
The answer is 12h48
